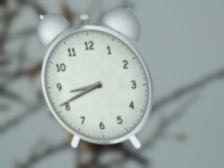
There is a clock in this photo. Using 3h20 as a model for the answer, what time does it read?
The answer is 8h41
